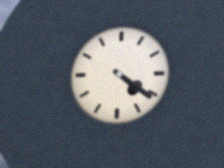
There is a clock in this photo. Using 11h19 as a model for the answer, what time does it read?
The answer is 4h21
